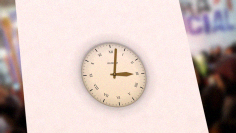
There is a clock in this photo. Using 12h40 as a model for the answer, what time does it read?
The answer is 3h02
